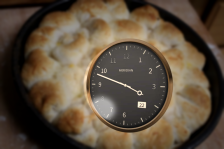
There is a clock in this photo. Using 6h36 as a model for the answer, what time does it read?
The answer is 3h48
